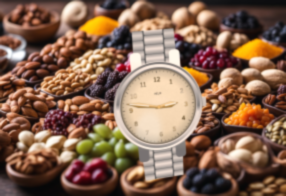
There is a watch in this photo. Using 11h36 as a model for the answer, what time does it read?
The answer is 2h47
